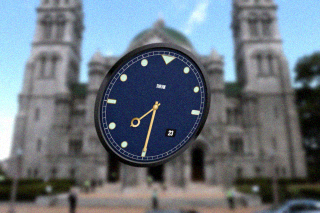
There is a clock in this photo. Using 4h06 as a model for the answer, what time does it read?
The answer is 7h30
